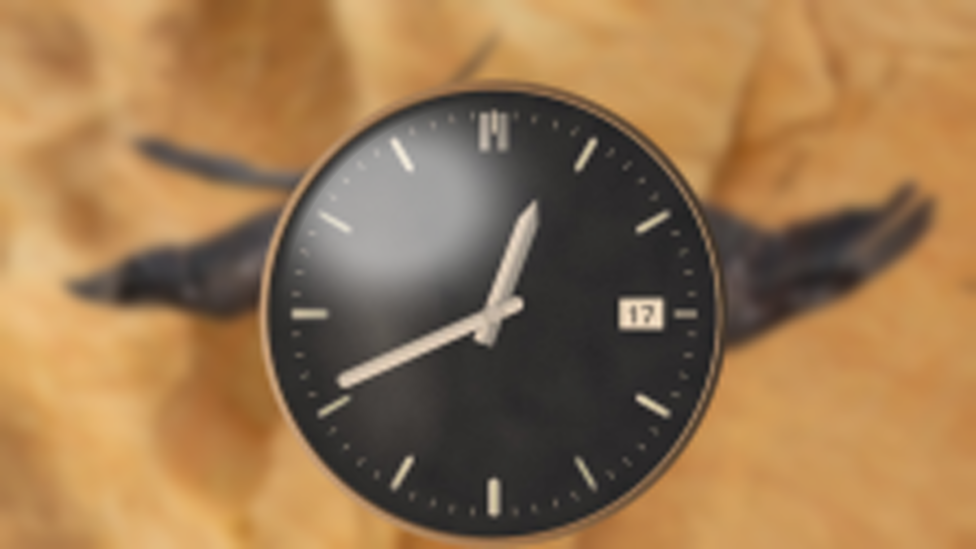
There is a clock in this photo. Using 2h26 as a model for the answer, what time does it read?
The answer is 12h41
